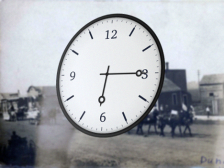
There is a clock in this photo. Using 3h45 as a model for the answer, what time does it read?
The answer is 6h15
